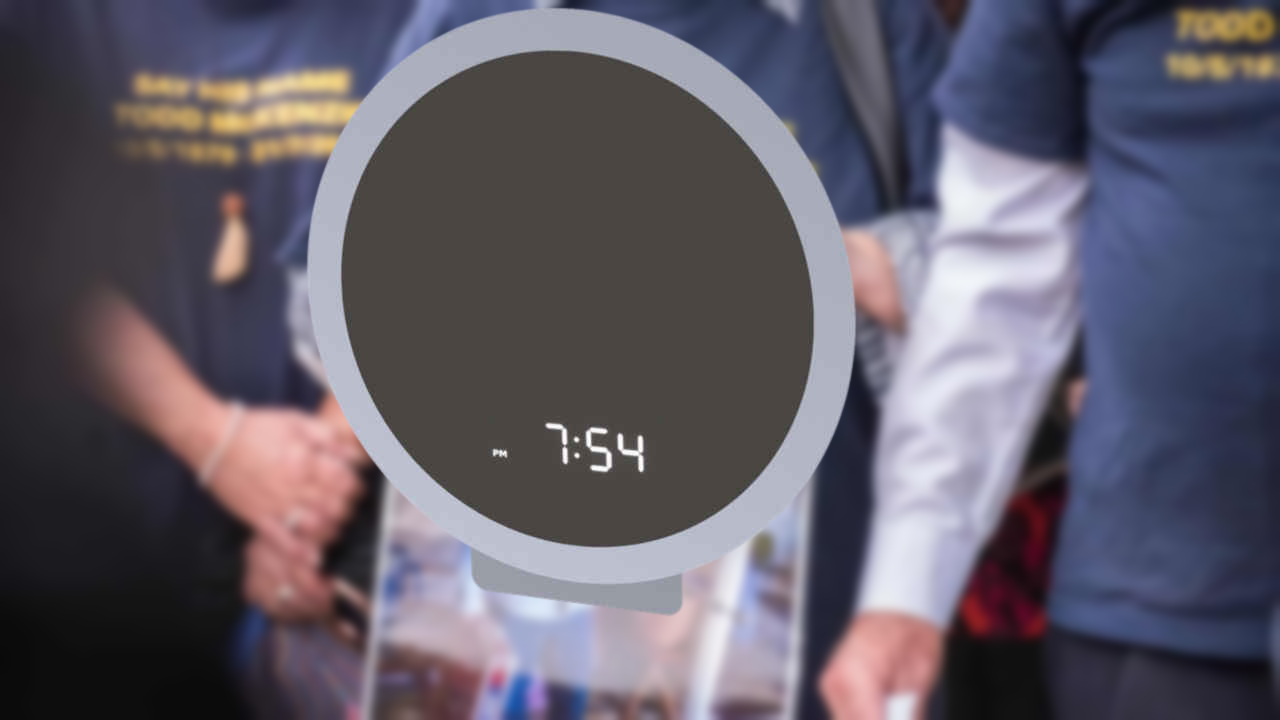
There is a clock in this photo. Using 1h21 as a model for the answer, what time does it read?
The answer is 7h54
